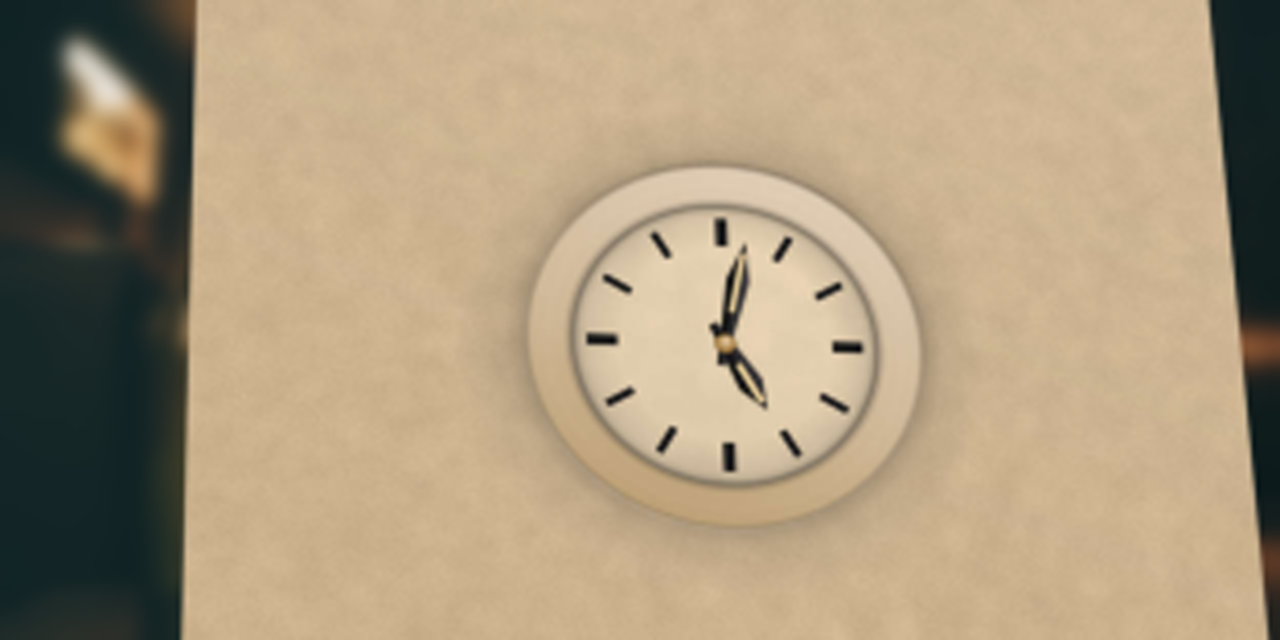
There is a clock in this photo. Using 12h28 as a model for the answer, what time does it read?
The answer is 5h02
